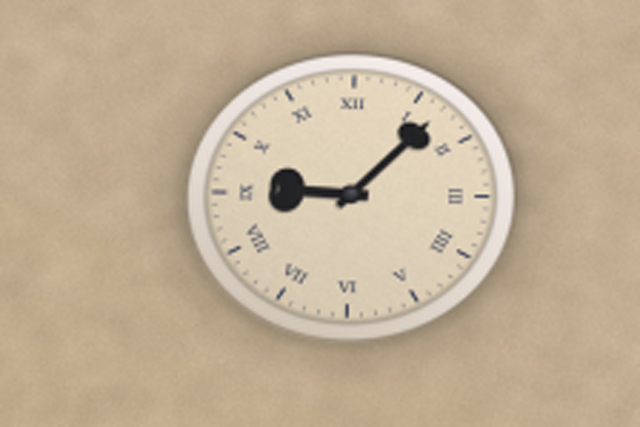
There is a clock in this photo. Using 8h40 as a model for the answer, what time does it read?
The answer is 9h07
